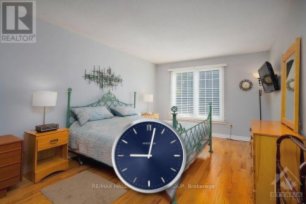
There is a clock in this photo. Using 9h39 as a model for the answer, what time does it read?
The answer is 9h02
